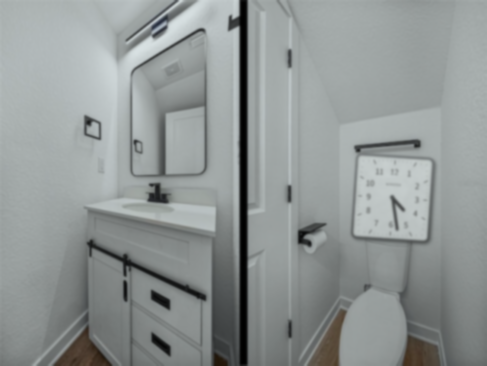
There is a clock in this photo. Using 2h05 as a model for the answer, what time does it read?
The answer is 4h28
